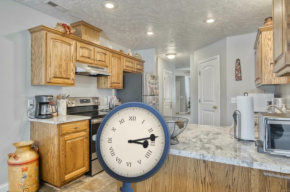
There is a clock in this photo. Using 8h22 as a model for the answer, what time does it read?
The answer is 3h13
